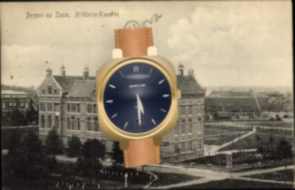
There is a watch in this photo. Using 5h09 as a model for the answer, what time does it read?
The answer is 5h30
